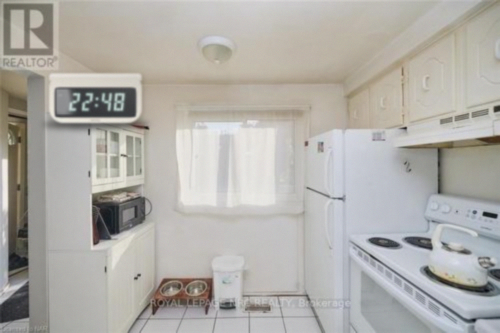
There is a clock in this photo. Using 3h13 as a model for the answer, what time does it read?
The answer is 22h48
